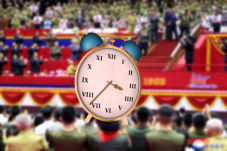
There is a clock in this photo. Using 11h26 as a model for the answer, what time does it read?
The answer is 3h37
